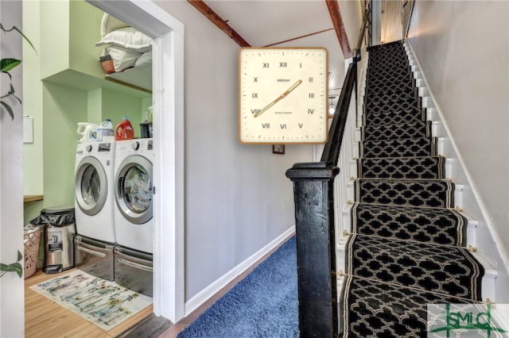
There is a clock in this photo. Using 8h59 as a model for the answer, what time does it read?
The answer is 1h39
